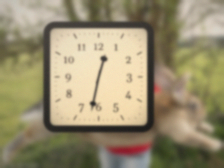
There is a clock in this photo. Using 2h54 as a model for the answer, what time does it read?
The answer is 12h32
